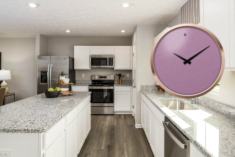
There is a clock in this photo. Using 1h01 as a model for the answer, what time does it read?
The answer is 10h10
